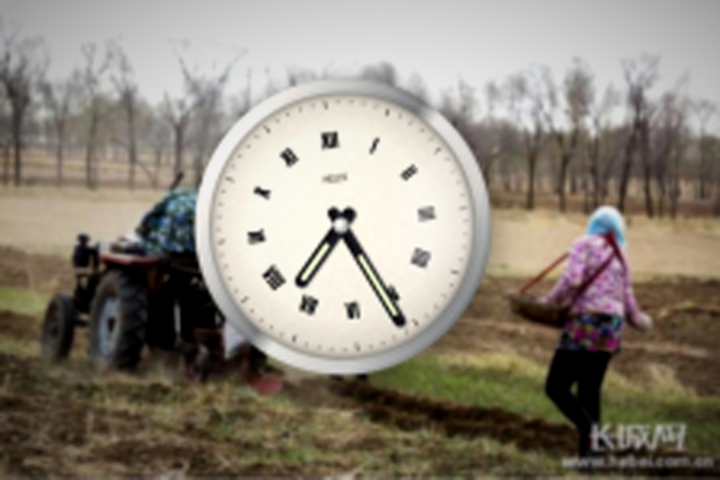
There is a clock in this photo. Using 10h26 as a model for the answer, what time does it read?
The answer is 7h26
